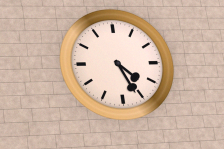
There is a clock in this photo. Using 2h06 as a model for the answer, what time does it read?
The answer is 4h26
